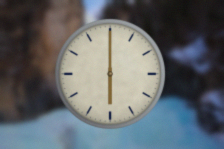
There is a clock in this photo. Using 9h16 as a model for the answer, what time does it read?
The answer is 6h00
